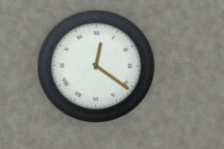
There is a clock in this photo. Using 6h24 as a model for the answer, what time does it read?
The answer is 12h21
